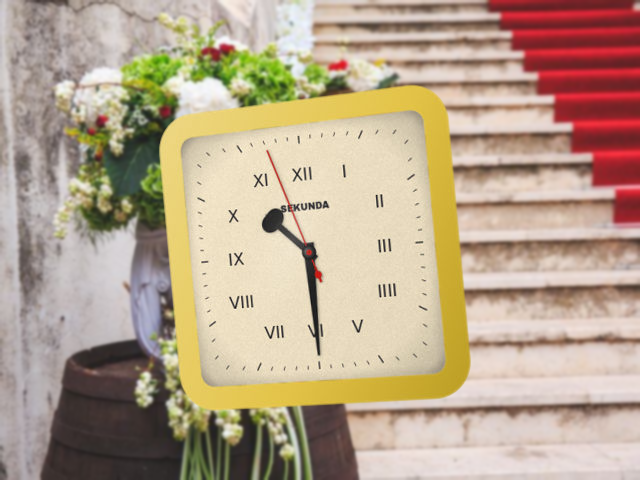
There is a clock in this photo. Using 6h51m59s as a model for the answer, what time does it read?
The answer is 10h29m57s
